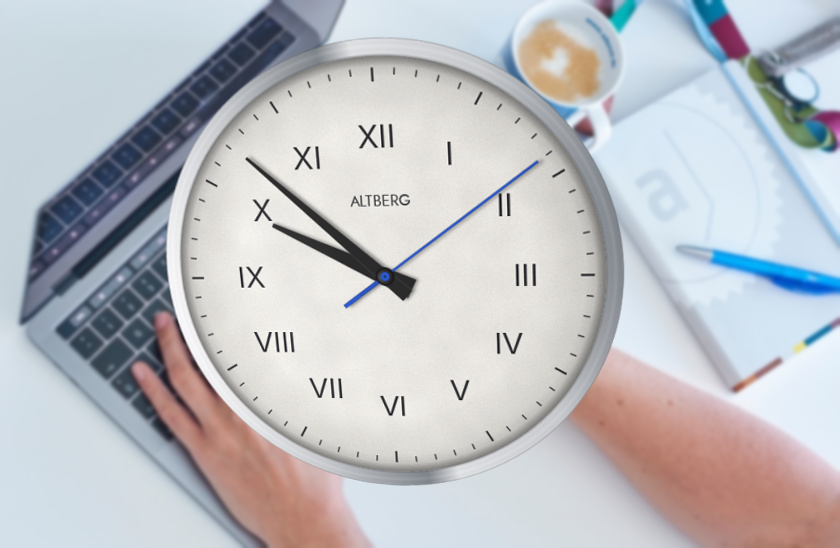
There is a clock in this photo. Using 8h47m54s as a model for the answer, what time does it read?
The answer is 9h52m09s
